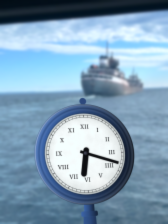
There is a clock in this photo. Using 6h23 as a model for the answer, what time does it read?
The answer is 6h18
